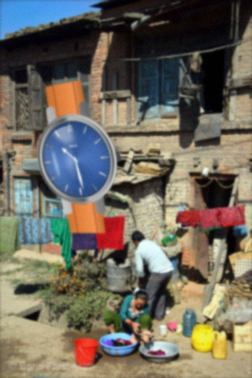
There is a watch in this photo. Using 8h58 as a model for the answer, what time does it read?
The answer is 10h29
